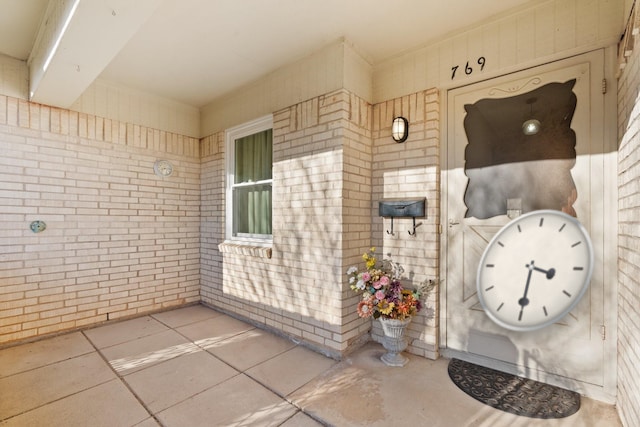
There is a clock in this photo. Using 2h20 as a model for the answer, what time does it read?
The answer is 3h30
